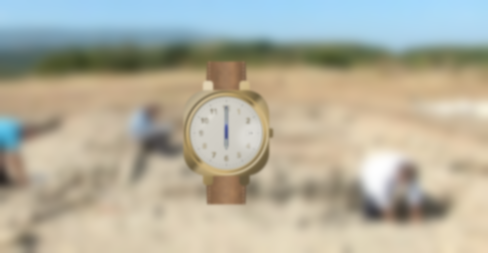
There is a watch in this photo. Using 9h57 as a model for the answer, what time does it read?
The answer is 6h00
